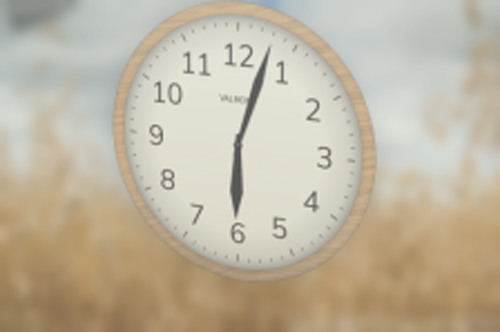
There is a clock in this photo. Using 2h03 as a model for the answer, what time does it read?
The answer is 6h03
